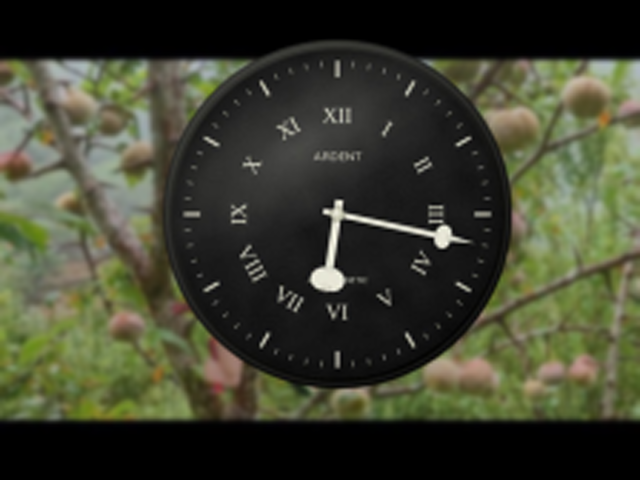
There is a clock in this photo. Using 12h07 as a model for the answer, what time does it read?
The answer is 6h17
